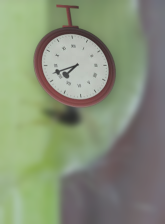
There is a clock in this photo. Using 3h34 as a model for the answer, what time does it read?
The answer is 7h42
